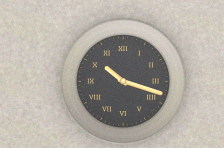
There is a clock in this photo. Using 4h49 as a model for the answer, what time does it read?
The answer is 10h18
